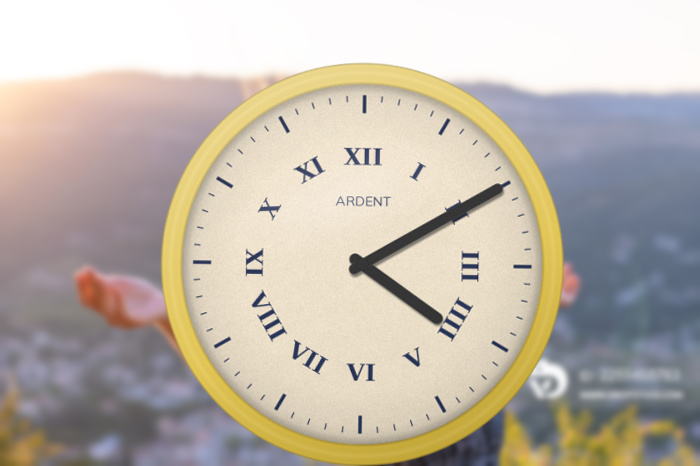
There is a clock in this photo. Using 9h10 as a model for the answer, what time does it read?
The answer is 4h10
